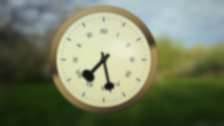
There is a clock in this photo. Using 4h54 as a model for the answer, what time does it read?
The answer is 7h28
